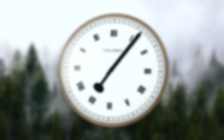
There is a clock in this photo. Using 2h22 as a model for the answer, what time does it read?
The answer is 7h06
